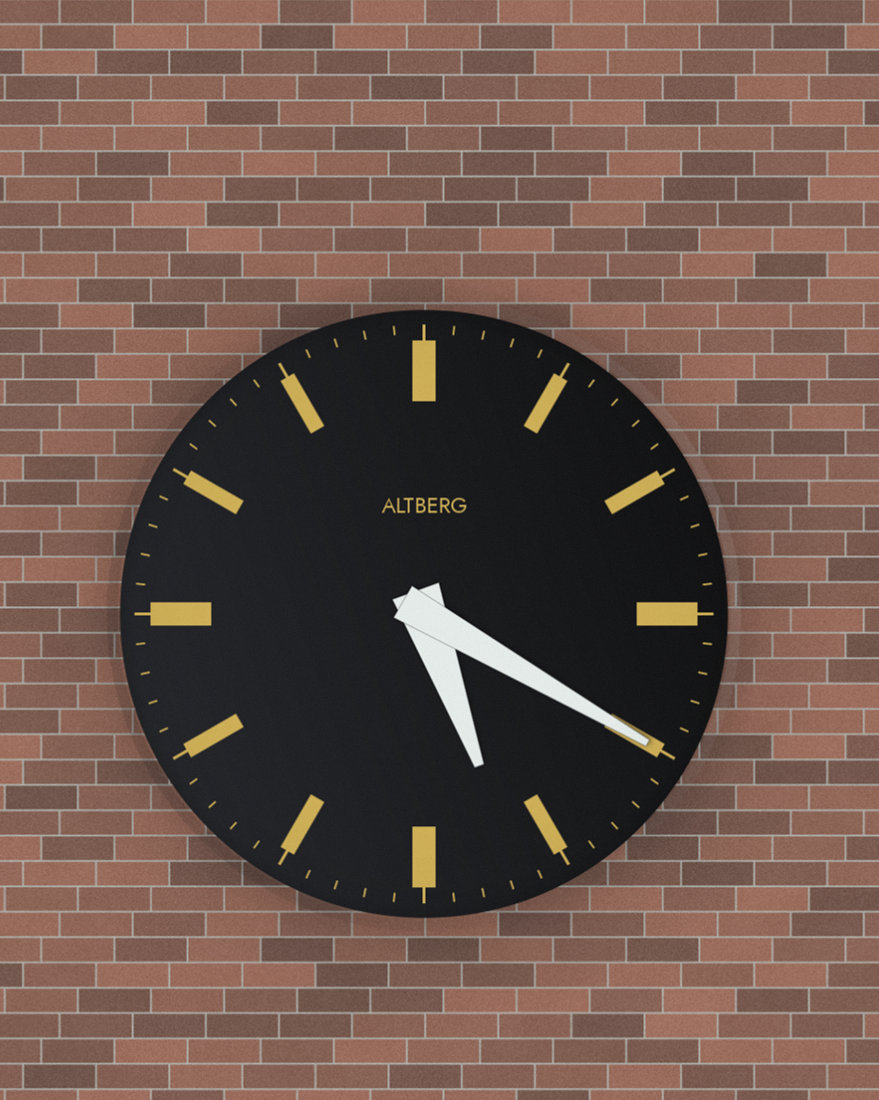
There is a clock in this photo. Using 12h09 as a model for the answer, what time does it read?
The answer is 5h20
